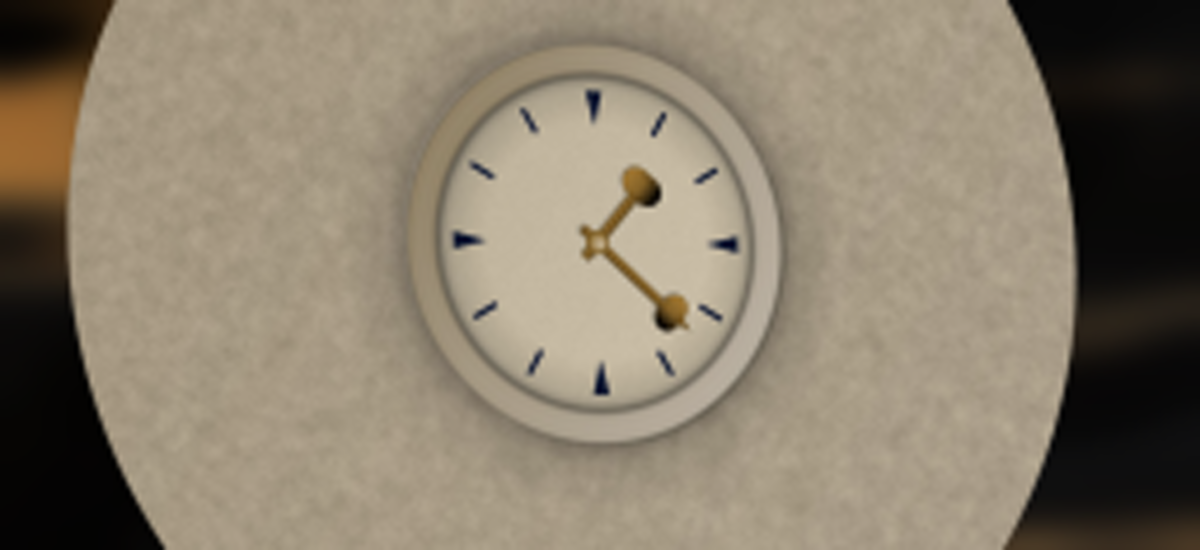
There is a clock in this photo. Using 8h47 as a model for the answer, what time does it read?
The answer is 1h22
